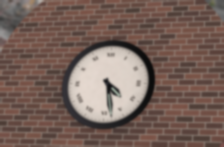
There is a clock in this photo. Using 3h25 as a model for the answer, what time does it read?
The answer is 4h28
